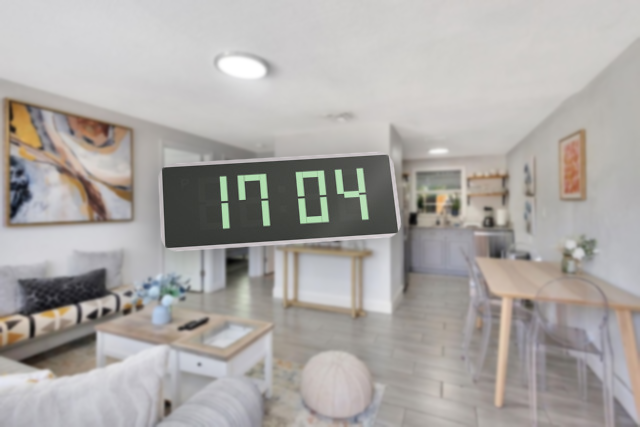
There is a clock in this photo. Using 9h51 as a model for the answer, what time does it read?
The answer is 17h04
